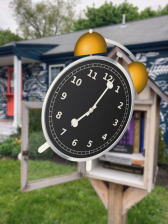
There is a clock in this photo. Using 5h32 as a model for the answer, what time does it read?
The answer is 7h02
